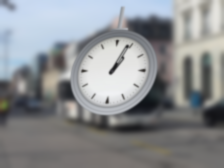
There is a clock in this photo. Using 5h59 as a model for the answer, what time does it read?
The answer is 1h04
